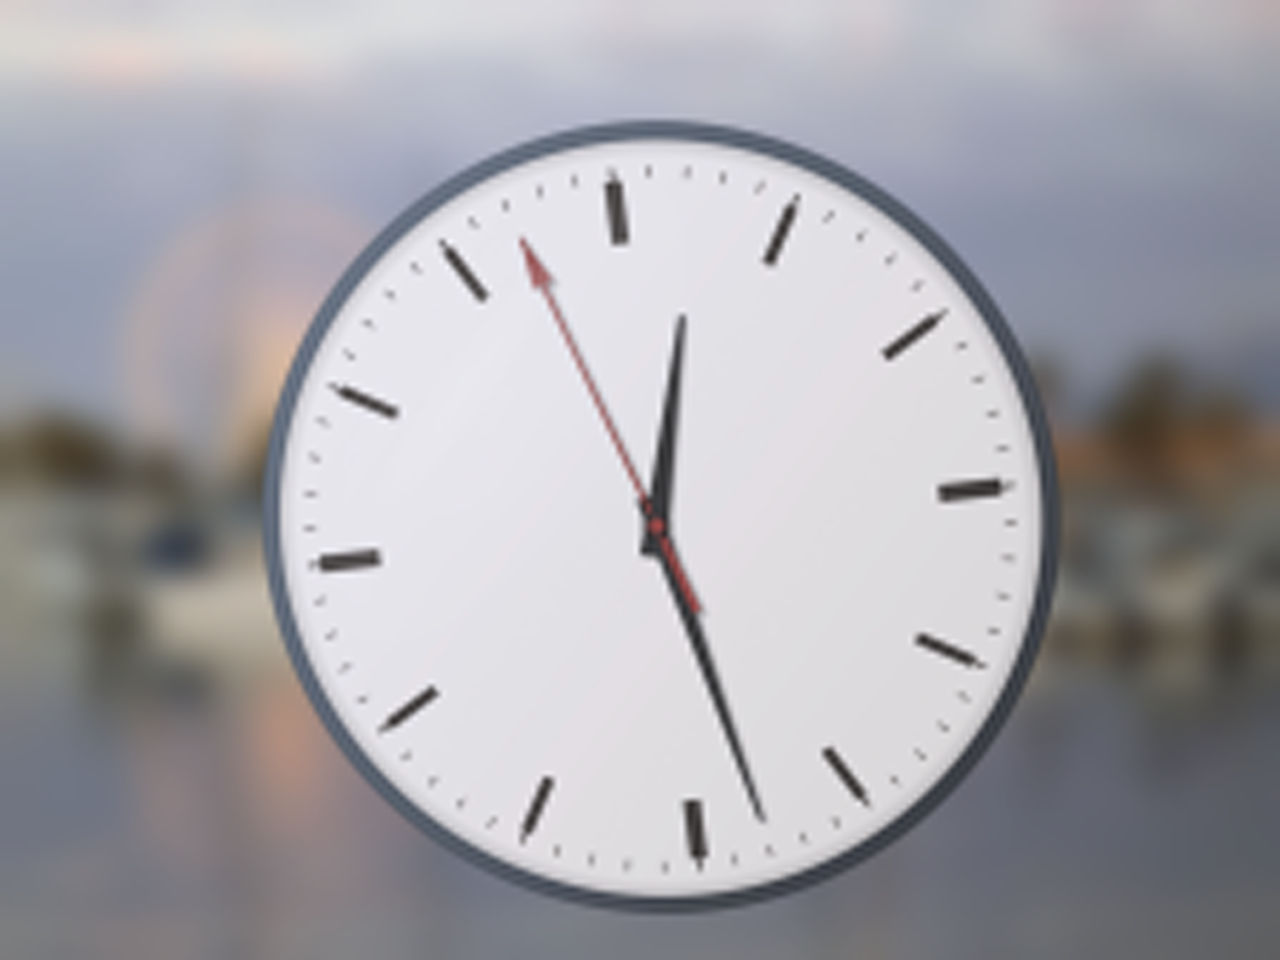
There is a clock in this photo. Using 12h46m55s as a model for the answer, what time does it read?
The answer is 12h27m57s
